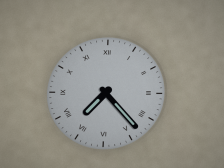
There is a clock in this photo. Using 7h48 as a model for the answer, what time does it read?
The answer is 7h23
